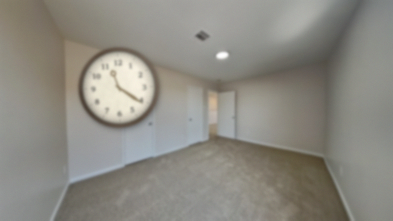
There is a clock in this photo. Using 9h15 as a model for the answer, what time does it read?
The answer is 11h21
